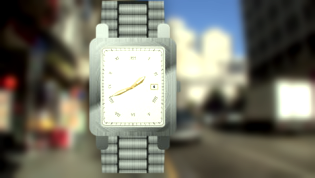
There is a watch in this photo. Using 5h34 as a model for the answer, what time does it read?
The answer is 1h41
